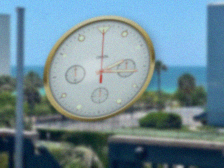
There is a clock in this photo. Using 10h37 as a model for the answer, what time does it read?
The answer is 2h16
